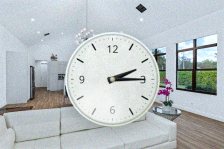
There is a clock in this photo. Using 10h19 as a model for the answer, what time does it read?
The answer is 2h15
